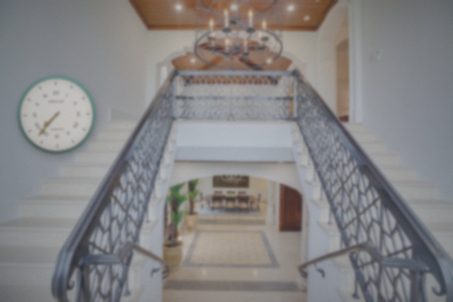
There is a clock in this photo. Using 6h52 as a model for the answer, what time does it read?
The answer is 7h37
